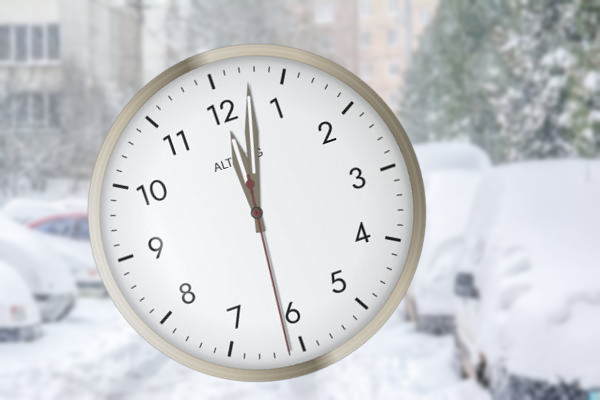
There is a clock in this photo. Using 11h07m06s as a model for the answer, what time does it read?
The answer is 12h02m31s
